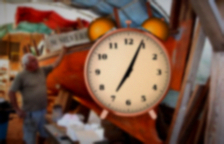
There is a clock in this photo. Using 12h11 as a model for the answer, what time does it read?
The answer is 7h04
